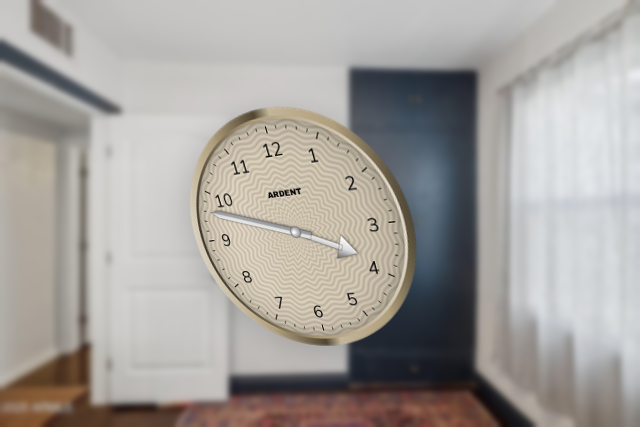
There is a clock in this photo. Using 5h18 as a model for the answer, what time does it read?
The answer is 3h48
